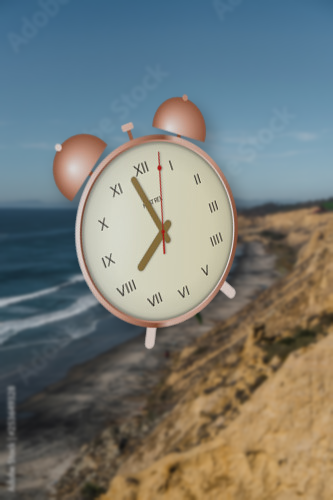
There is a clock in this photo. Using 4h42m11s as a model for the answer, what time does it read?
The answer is 7h58m03s
